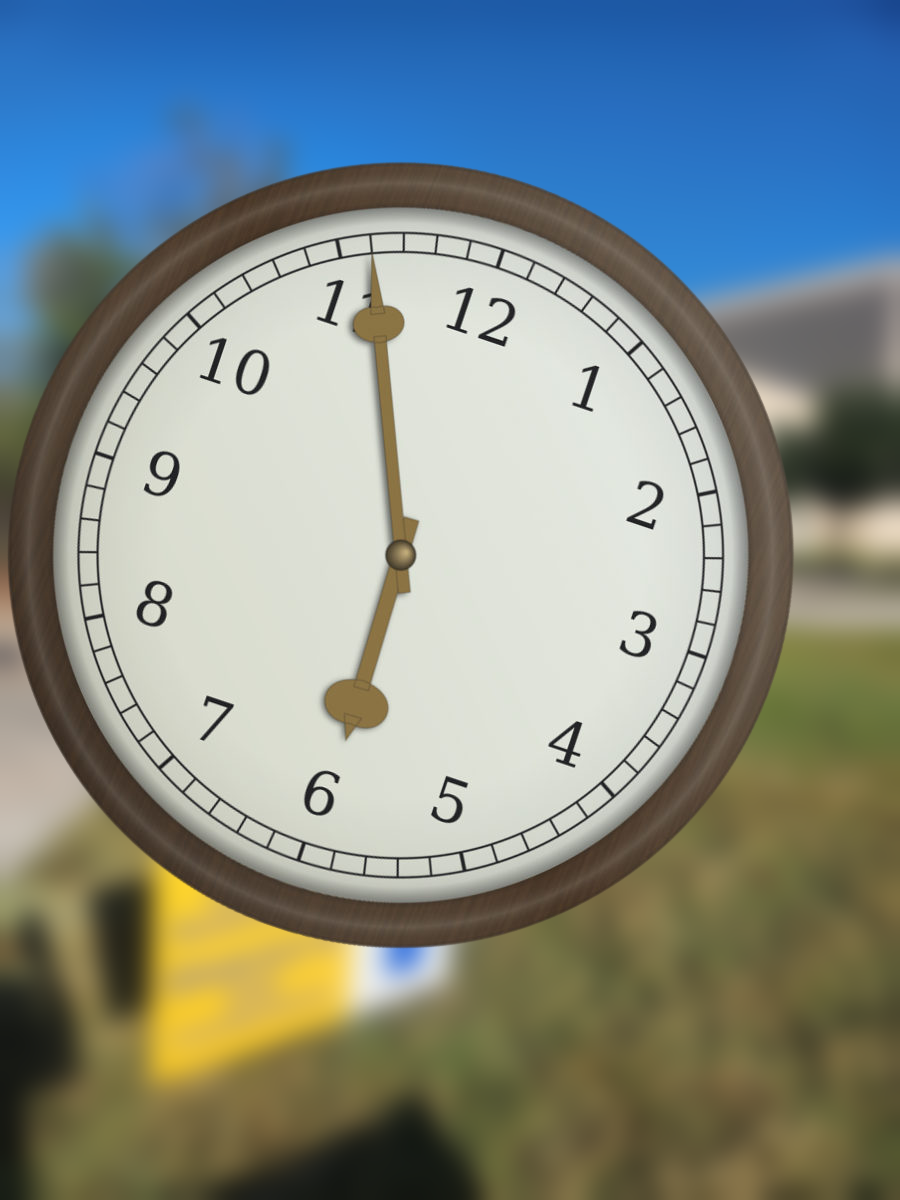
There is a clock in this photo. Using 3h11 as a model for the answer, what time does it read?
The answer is 5h56
